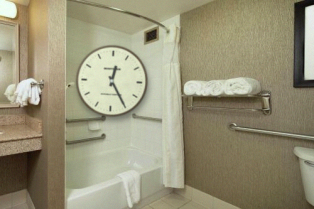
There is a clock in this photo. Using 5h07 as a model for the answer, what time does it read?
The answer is 12h25
